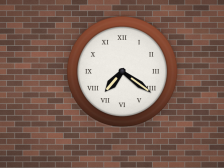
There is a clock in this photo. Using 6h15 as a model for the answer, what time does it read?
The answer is 7h21
